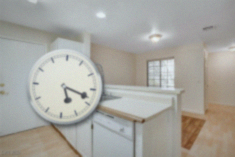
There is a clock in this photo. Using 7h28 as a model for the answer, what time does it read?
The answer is 5h18
